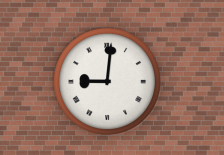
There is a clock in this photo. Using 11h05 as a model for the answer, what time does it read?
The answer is 9h01
